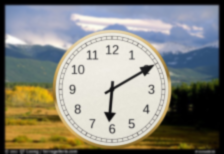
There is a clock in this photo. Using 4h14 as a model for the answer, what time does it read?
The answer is 6h10
